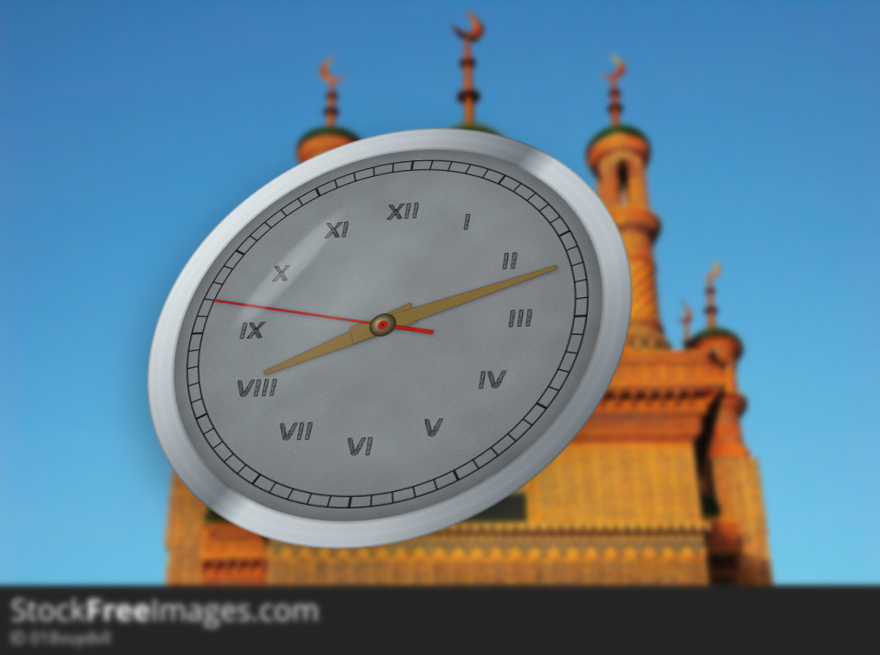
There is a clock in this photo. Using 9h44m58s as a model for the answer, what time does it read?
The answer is 8h11m47s
